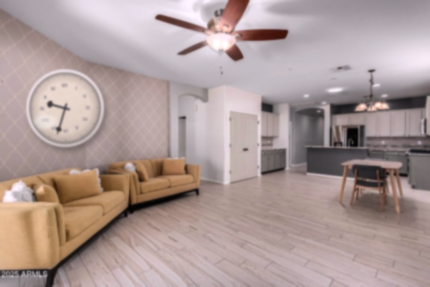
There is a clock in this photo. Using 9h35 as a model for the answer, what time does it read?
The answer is 9h33
